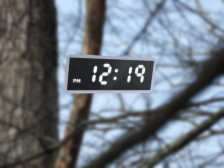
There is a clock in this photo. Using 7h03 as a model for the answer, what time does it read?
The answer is 12h19
